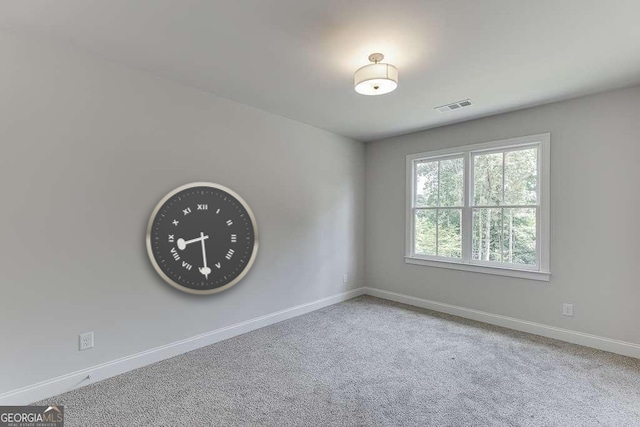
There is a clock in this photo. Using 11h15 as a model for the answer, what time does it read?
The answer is 8h29
